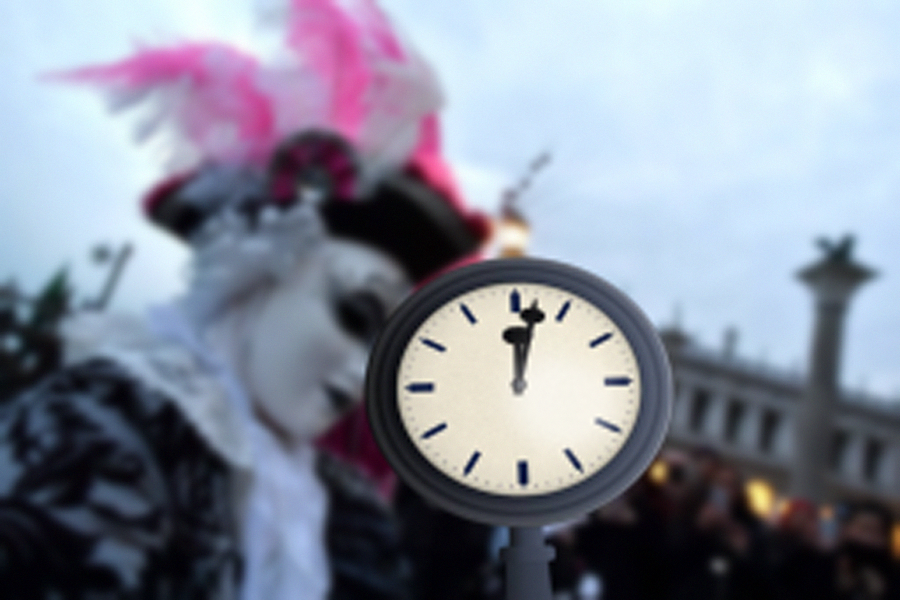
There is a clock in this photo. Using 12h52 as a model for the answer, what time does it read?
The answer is 12h02
